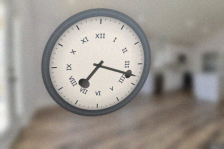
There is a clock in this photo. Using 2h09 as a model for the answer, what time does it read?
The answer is 7h18
